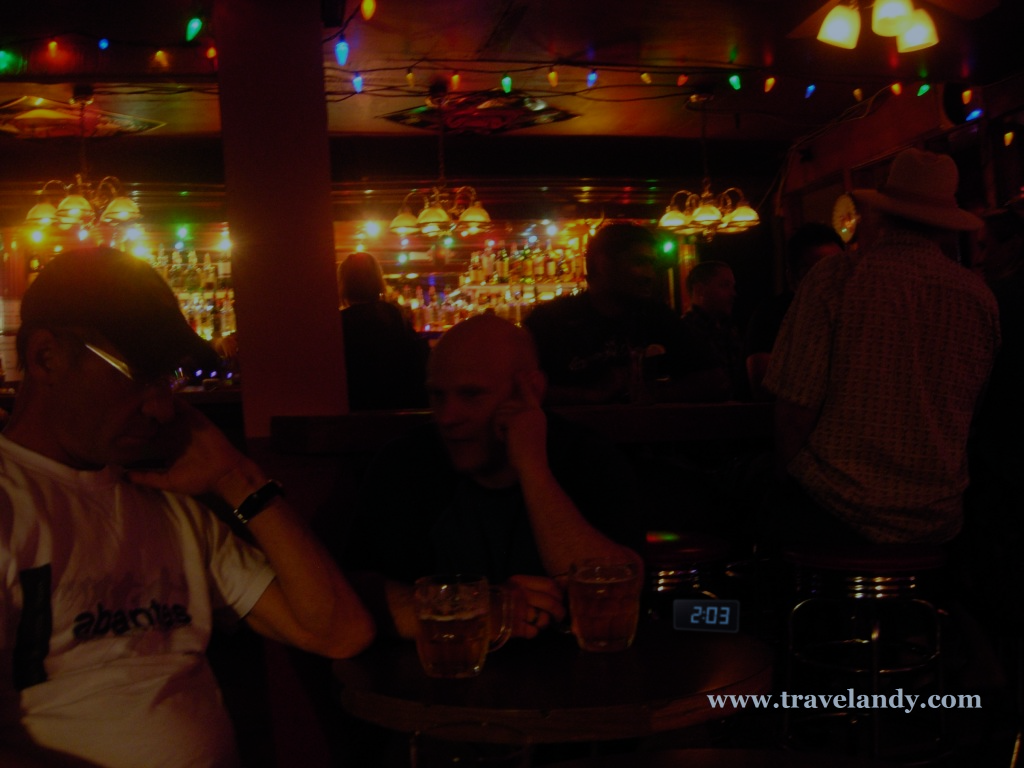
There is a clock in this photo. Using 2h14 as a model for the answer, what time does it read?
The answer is 2h03
